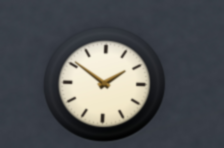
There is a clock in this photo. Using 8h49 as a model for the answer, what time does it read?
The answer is 1h51
